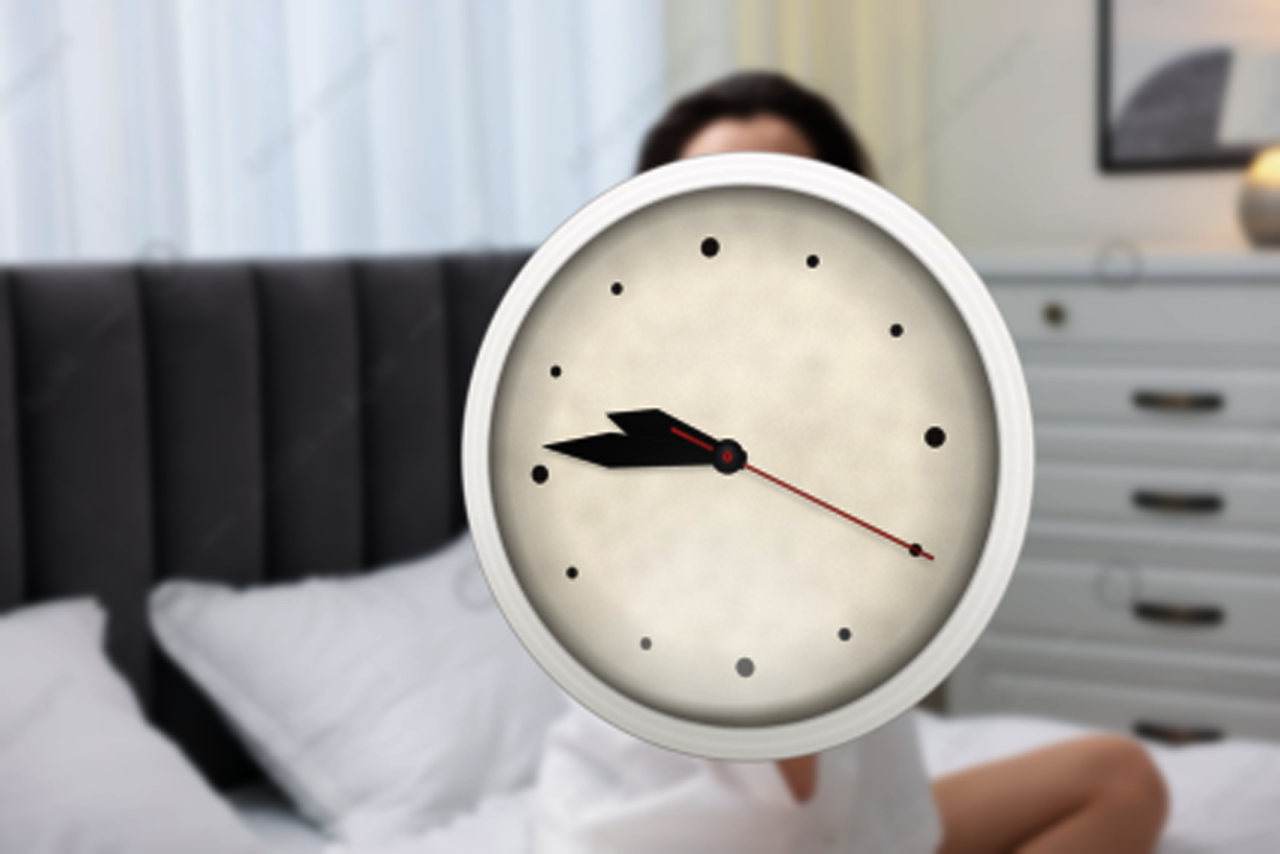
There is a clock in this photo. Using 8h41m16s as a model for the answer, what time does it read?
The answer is 9h46m20s
